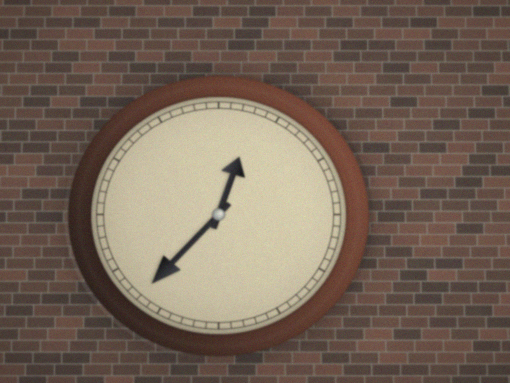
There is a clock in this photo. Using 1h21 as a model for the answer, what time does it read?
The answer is 12h37
